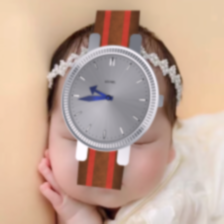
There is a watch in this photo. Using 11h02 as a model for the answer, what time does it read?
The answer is 9h44
